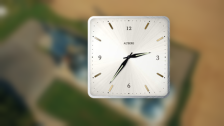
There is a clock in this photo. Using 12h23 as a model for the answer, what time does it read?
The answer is 2h36
